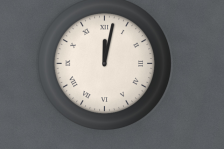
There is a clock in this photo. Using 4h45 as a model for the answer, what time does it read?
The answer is 12h02
